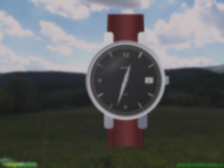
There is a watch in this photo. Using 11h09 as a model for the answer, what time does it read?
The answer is 12h33
